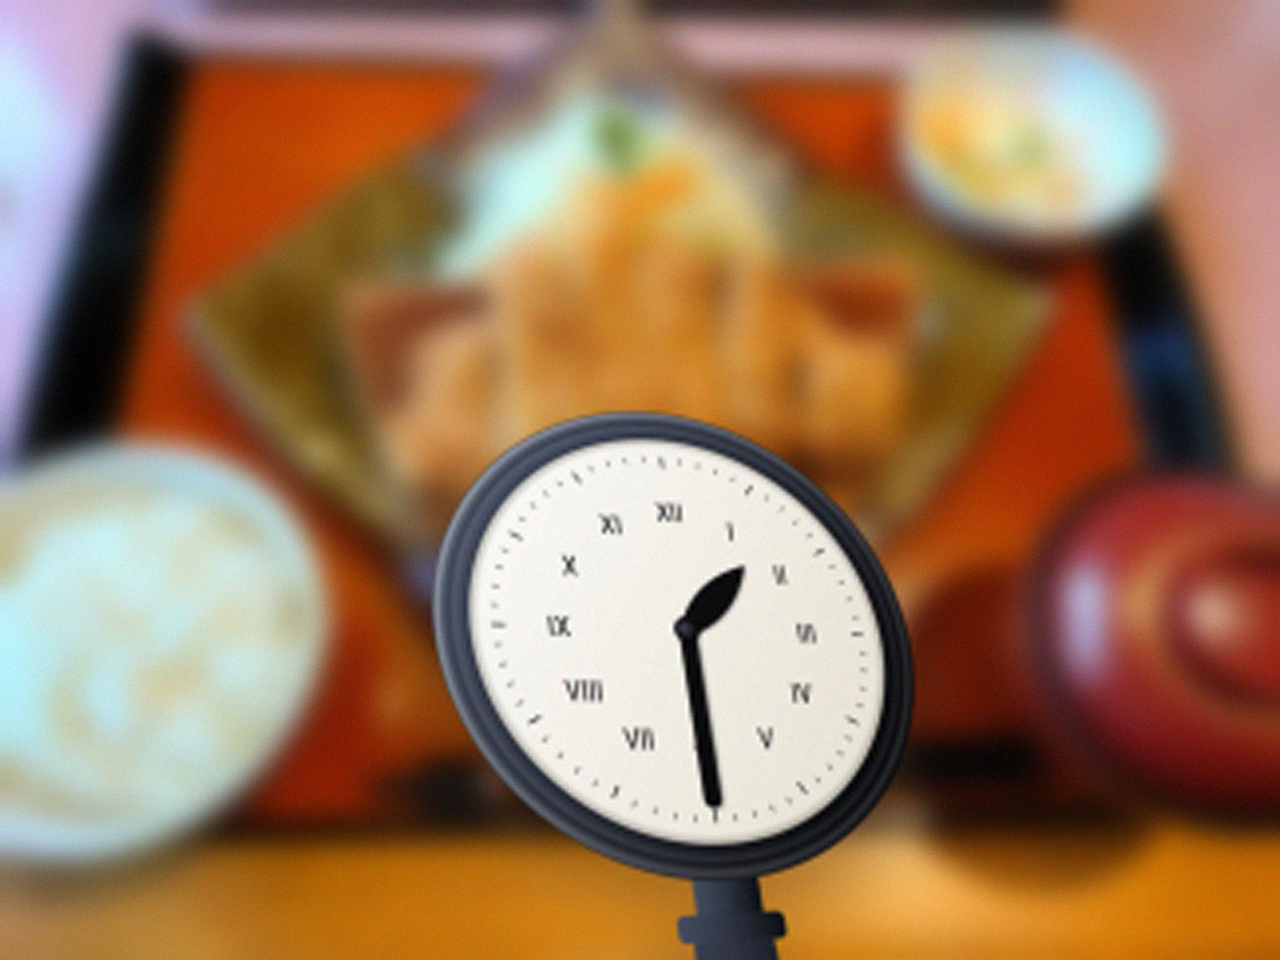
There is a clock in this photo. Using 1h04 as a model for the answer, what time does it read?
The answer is 1h30
